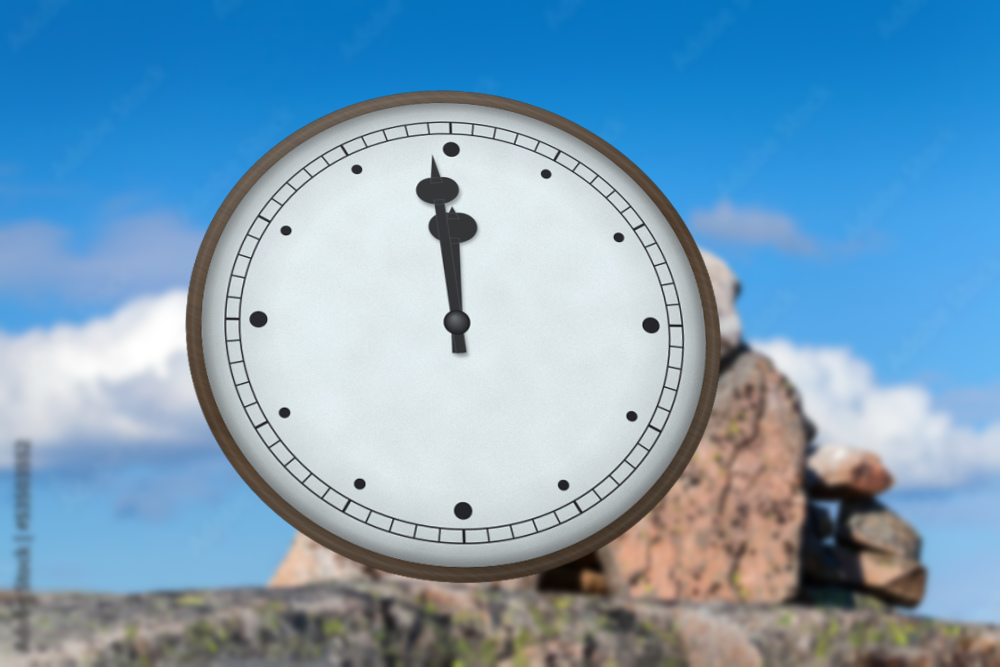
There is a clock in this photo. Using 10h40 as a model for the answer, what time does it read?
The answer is 11h59
